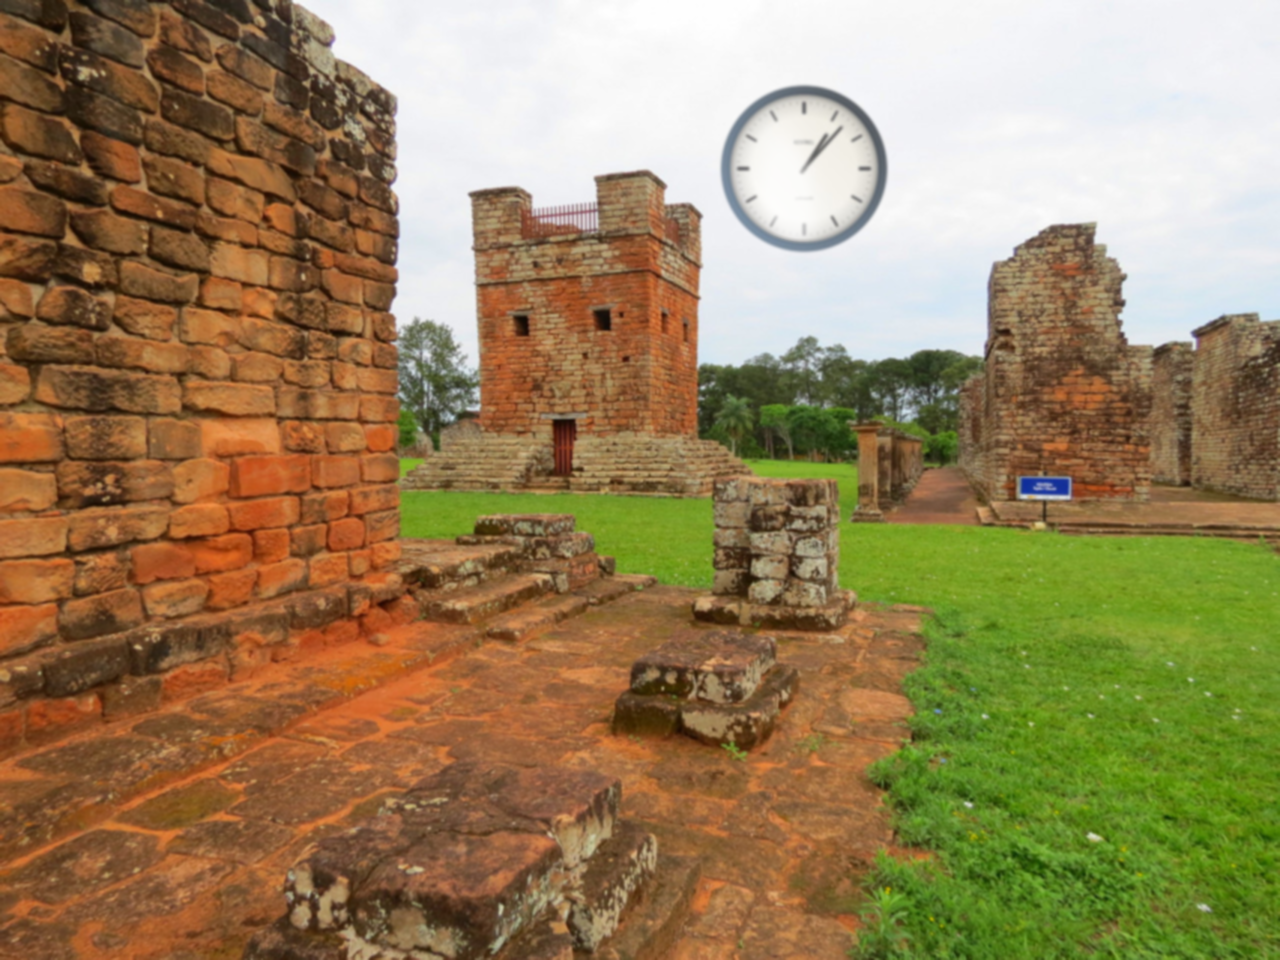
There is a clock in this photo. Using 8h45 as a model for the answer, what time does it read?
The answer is 1h07
